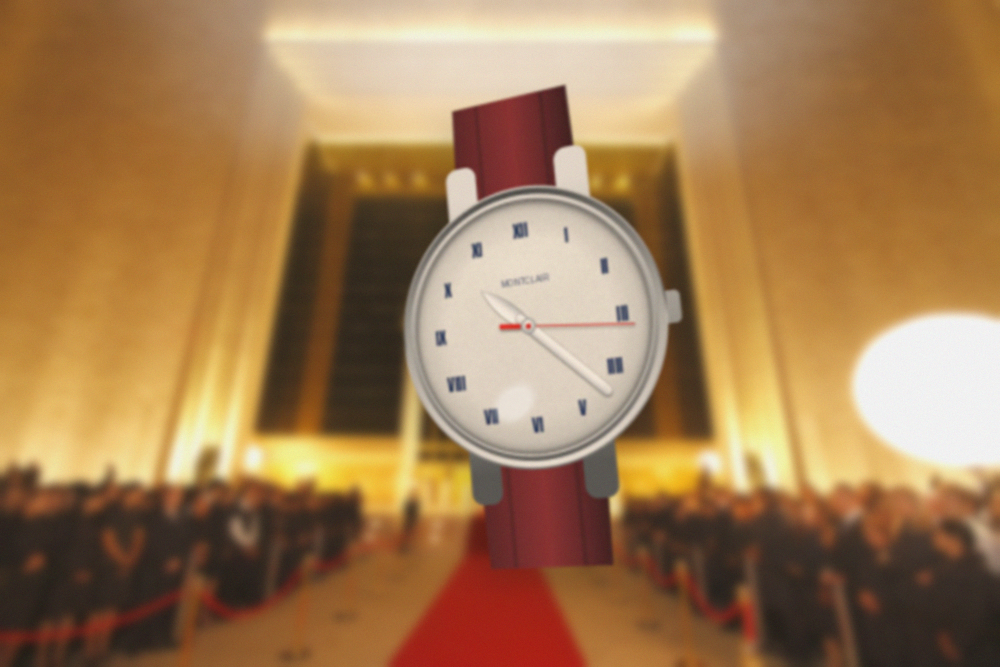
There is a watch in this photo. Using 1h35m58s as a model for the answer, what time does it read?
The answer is 10h22m16s
